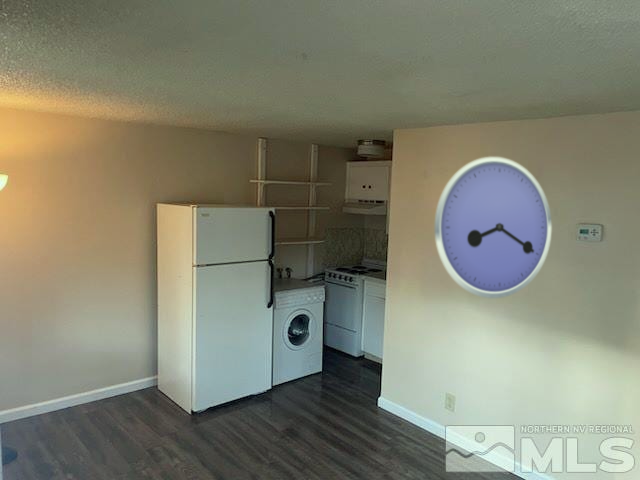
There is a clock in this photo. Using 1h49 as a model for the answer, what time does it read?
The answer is 8h20
